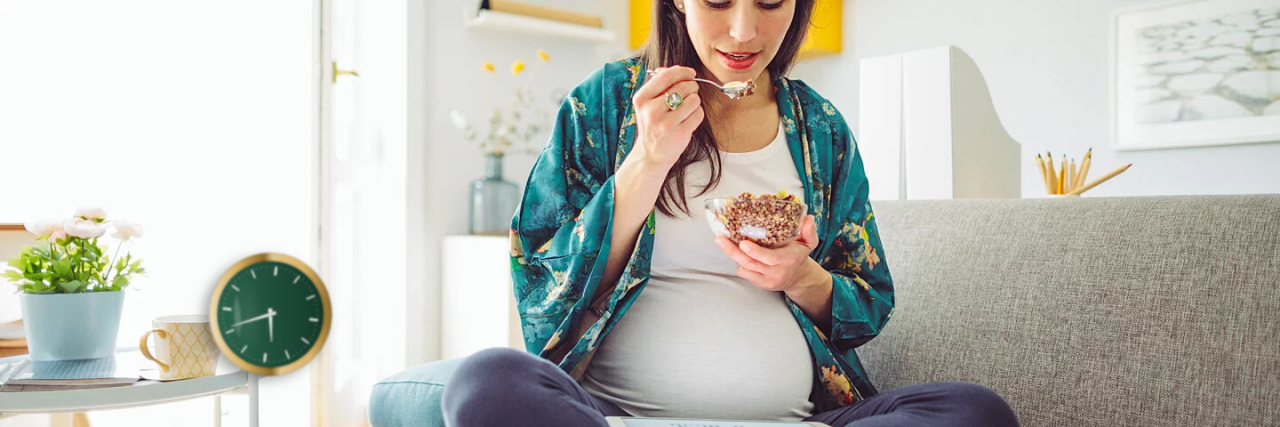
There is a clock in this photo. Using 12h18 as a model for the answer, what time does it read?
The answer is 5h41
